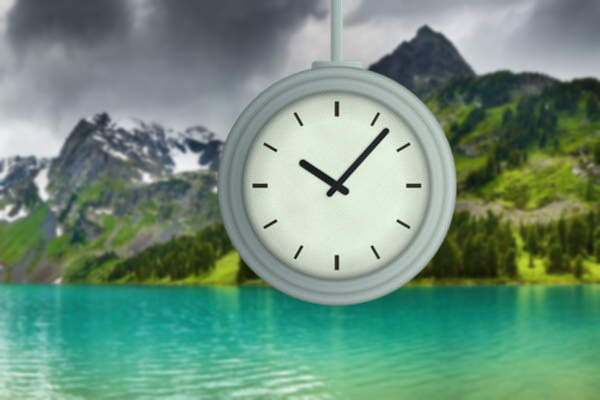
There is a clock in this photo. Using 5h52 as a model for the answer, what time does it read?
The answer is 10h07
